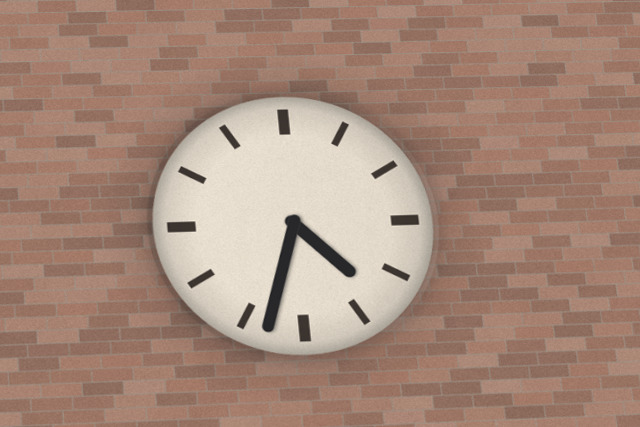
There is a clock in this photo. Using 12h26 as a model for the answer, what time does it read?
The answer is 4h33
